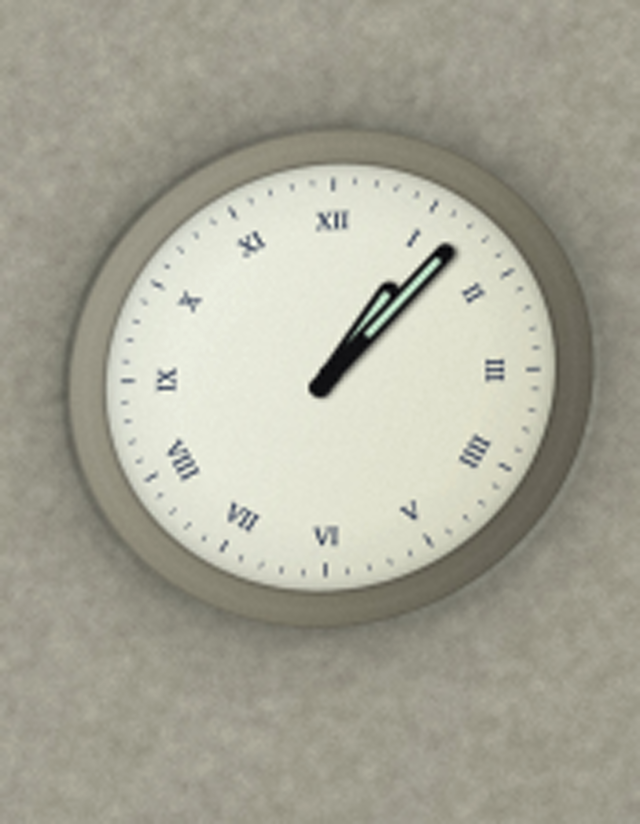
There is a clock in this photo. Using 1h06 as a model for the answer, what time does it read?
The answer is 1h07
